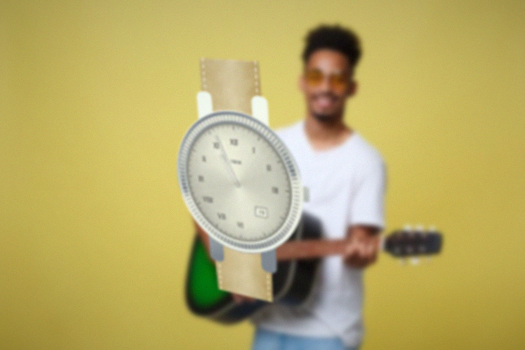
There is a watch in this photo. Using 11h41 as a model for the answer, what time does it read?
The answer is 10h56
